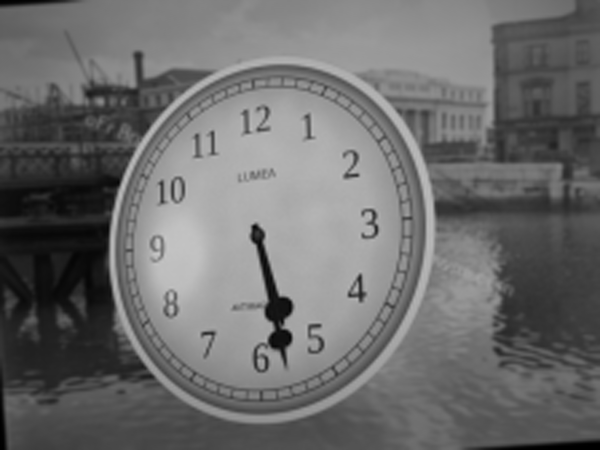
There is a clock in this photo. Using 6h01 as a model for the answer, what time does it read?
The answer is 5h28
